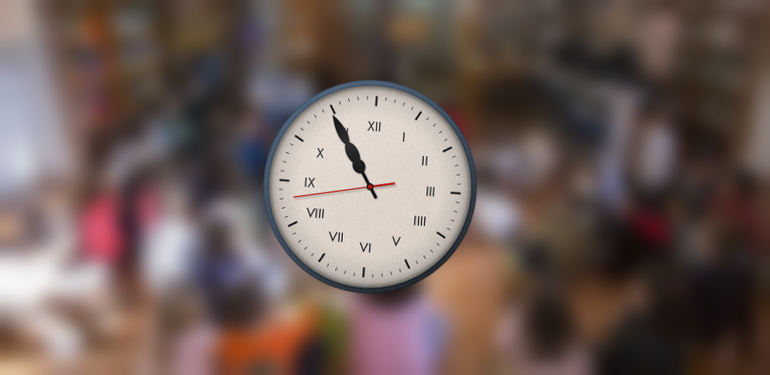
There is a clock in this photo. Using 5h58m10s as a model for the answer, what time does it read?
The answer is 10h54m43s
